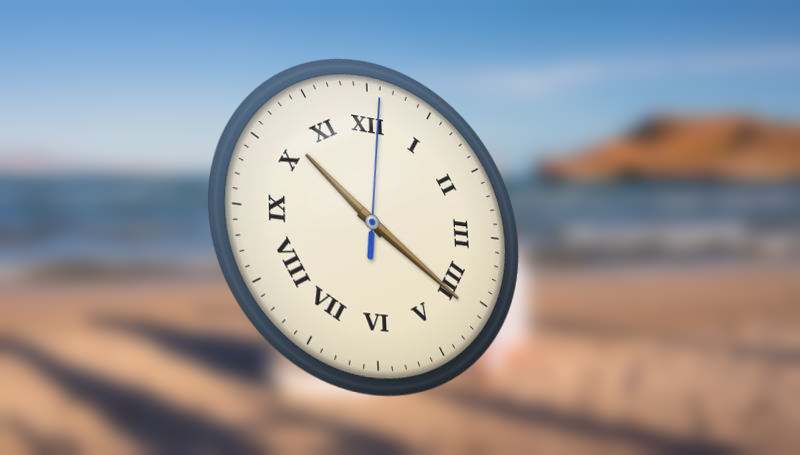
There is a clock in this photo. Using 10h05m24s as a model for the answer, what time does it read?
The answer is 10h21m01s
